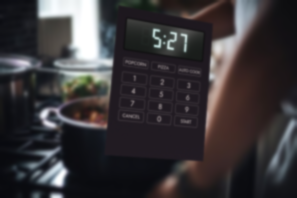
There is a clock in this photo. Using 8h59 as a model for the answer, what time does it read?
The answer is 5h27
